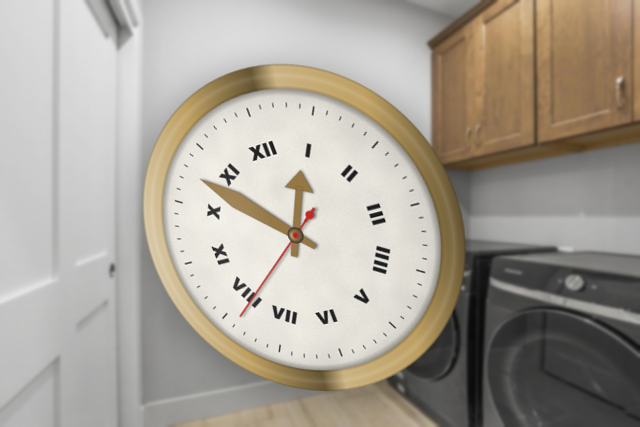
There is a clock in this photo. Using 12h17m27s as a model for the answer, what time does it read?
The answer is 12h52m39s
